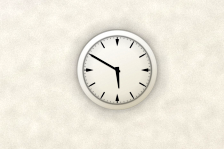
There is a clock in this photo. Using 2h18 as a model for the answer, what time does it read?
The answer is 5h50
